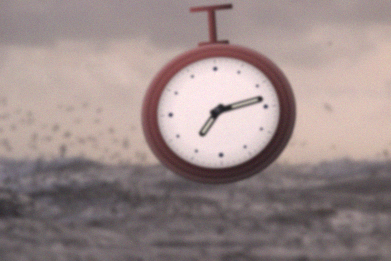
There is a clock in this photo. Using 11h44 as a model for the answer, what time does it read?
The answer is 7h13
